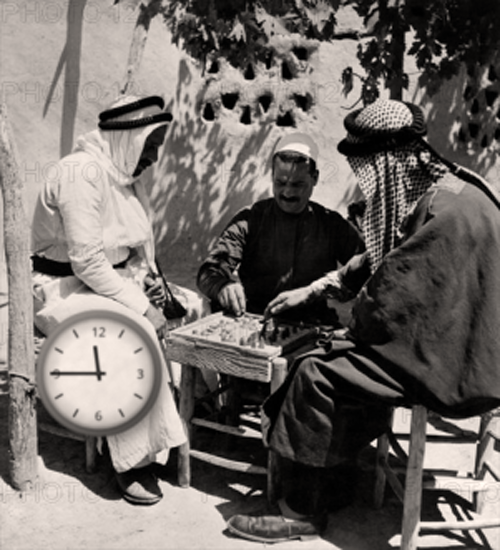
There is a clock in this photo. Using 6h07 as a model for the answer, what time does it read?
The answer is 11h45
